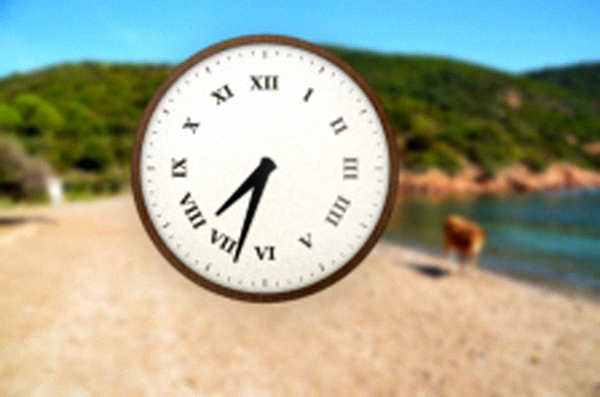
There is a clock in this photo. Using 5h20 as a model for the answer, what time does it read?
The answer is 7h33
